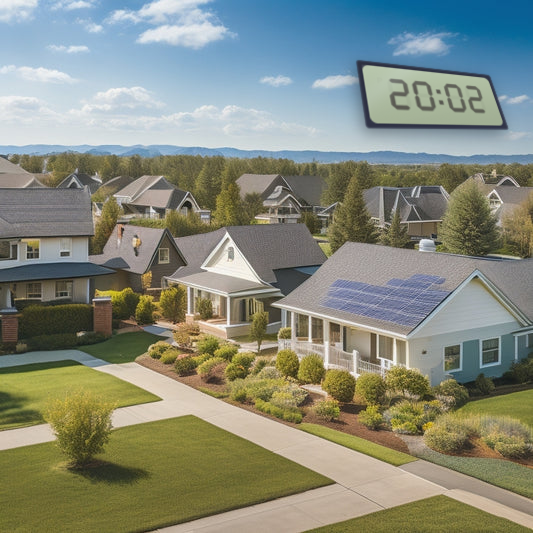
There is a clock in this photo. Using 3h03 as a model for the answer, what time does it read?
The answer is 20h02
